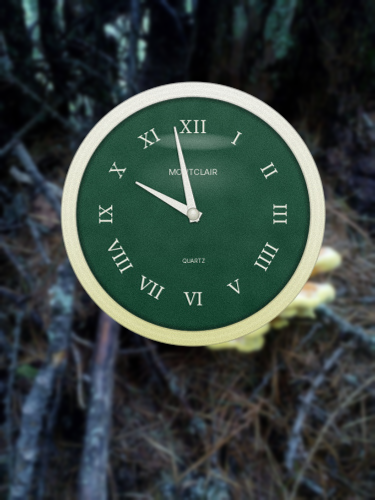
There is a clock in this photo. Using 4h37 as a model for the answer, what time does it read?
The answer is 9h58
